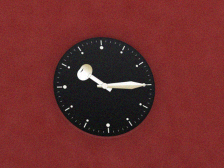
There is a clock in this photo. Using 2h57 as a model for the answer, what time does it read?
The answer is 10h15
